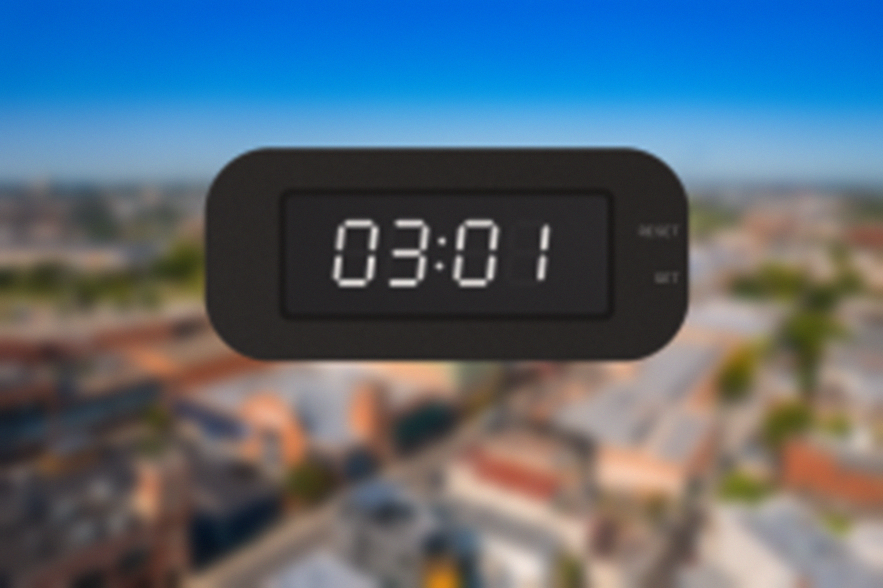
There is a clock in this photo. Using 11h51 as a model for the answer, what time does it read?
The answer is 3h01
